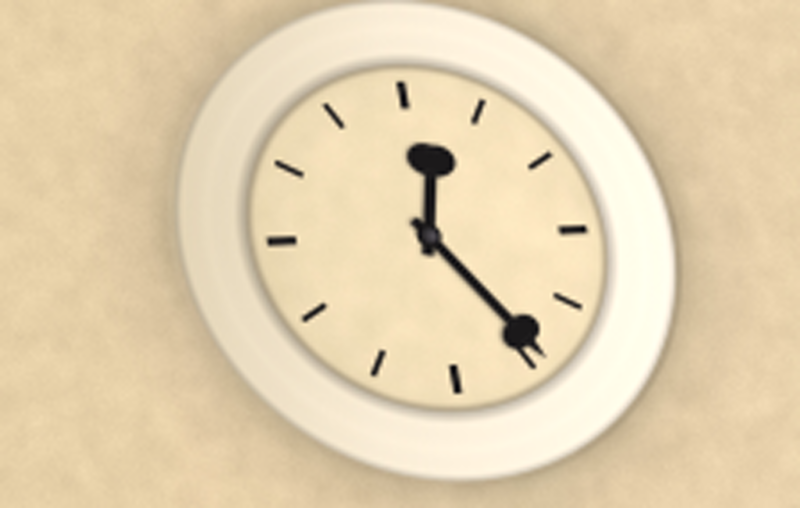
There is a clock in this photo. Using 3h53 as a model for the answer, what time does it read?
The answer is 12h24
